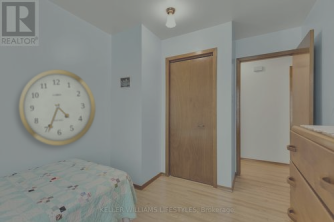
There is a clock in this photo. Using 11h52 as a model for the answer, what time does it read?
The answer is 4h34
